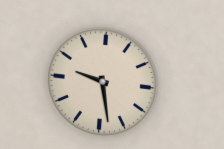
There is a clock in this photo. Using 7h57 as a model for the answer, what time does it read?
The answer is 9h28
